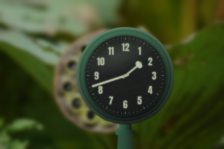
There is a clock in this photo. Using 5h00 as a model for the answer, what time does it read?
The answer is 1h42
